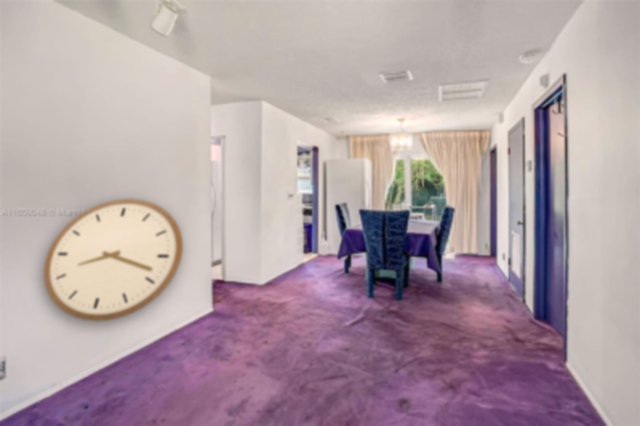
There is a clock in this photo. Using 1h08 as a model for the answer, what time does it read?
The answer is 8h18
